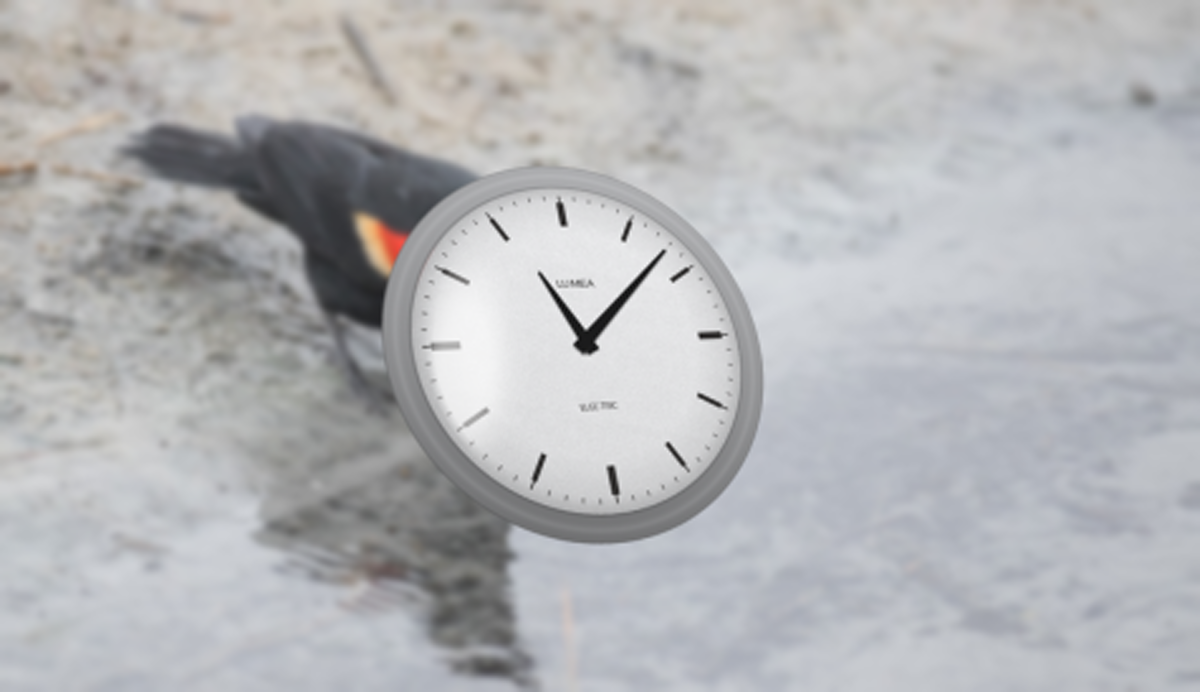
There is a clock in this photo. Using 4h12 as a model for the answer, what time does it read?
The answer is 11h08
